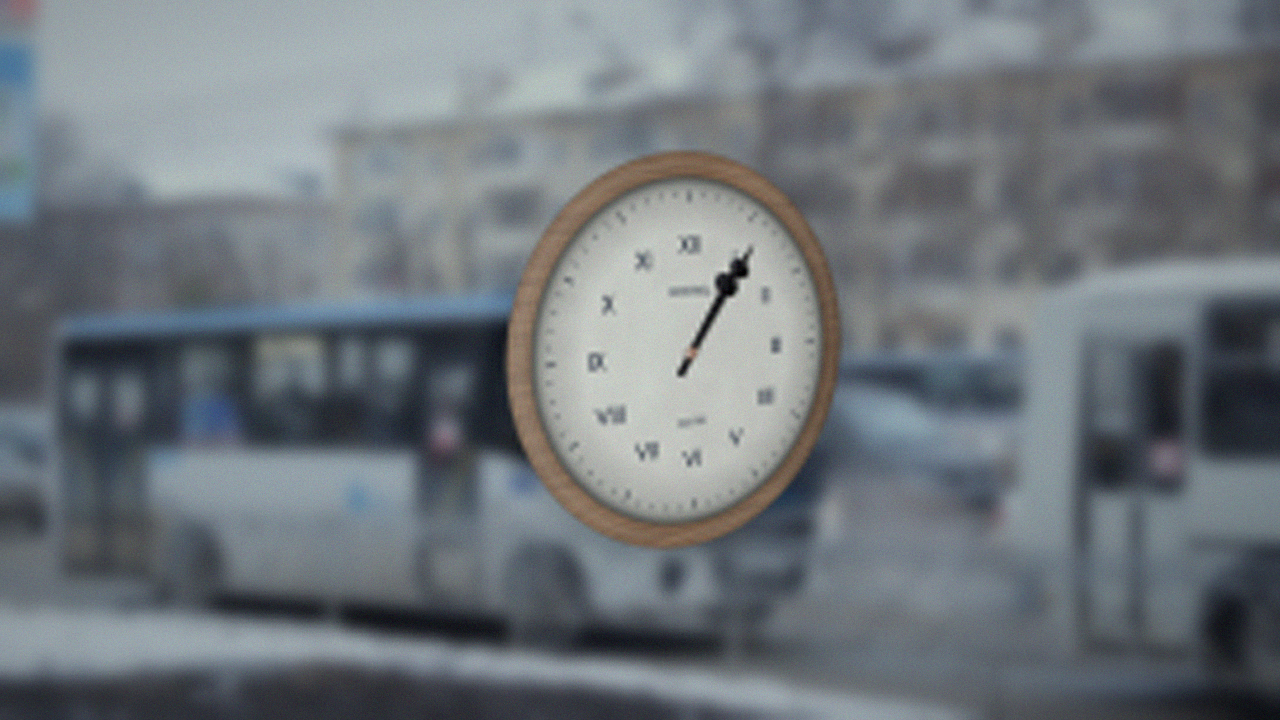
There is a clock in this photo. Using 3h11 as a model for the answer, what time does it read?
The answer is 1h06
